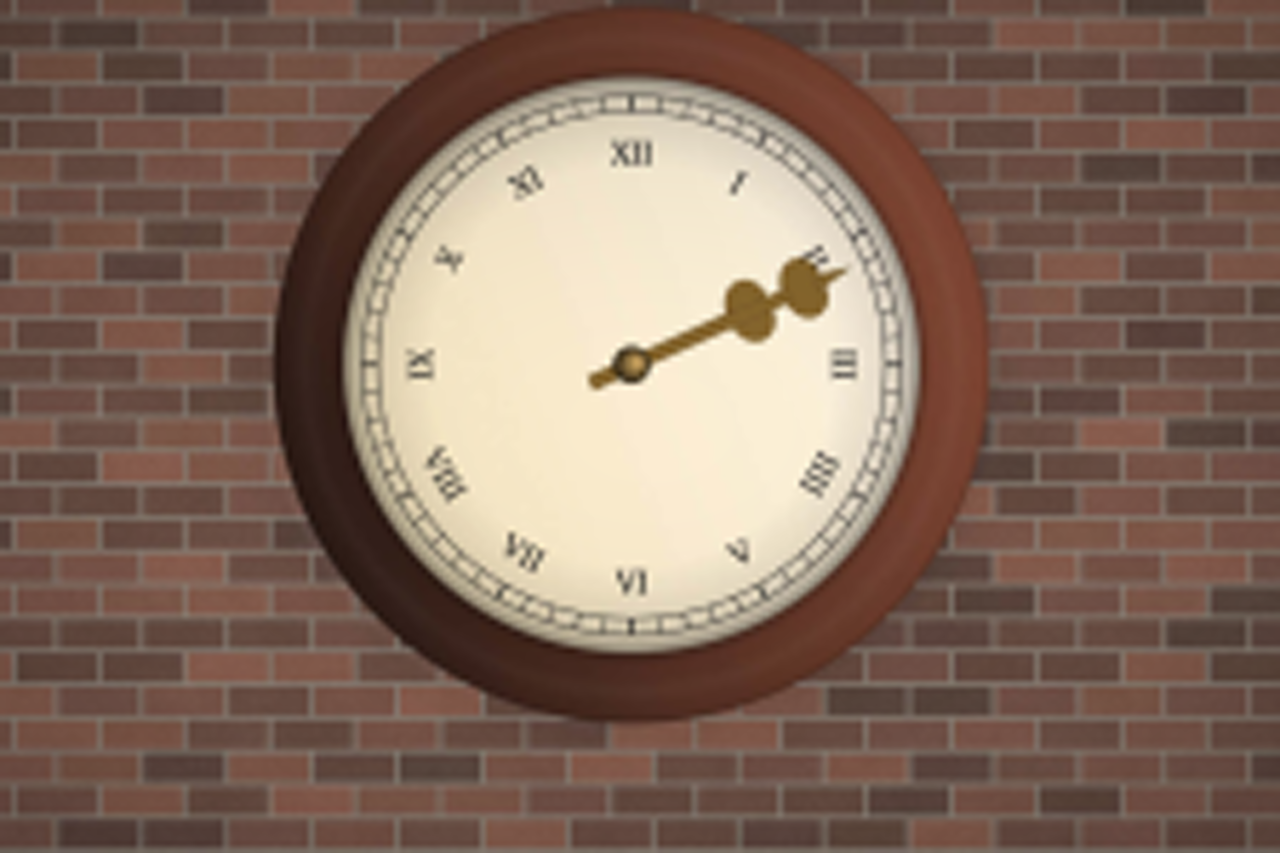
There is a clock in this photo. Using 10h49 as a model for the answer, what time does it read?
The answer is 2h11
